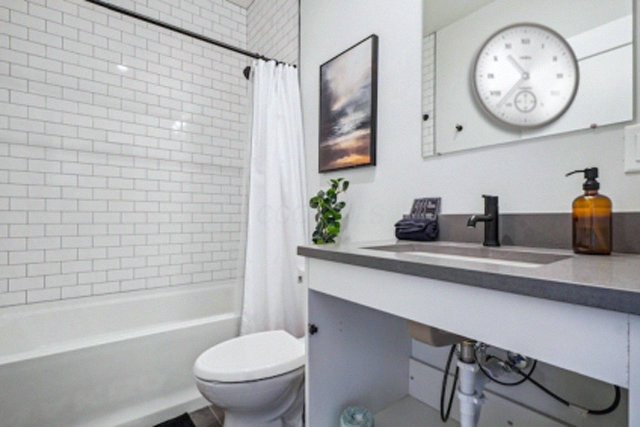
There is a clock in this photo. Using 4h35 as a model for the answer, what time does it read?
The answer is 10h37
